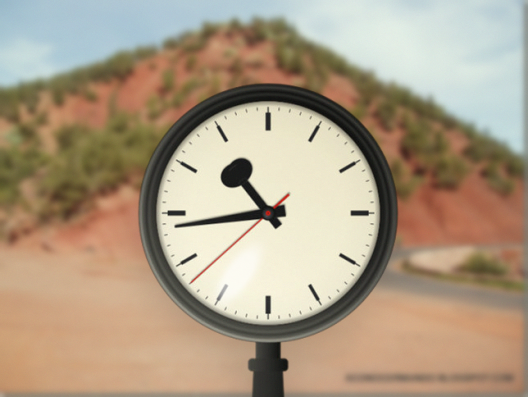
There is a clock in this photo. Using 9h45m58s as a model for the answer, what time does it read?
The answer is 10h43m38s
